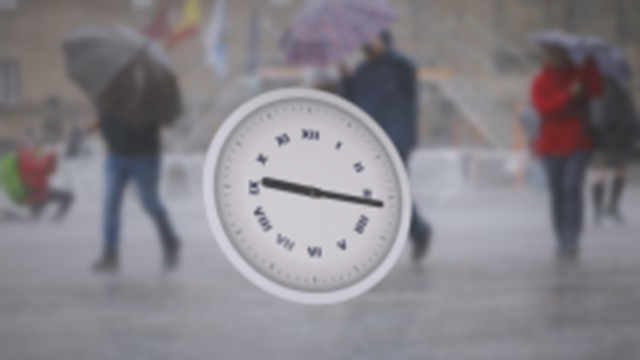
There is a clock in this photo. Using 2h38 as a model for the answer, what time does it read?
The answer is 9h16
